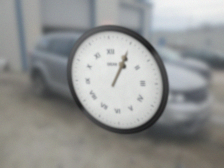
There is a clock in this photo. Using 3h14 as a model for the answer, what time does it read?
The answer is 1h05
